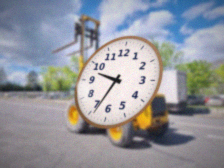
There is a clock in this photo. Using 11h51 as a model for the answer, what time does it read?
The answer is 9h34
